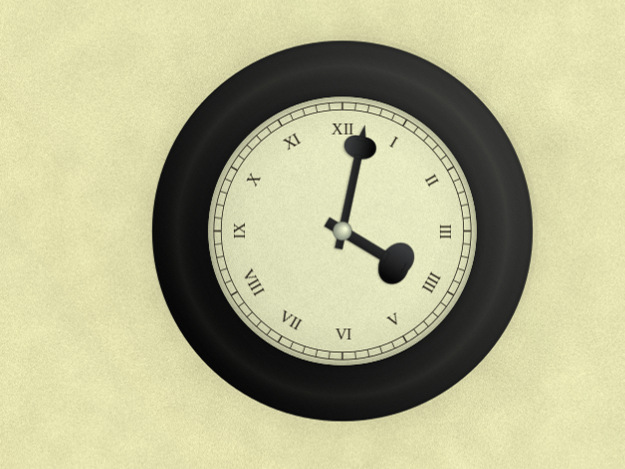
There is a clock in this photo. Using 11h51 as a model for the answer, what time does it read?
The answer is 4h02
